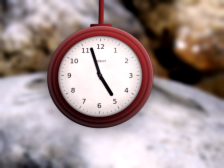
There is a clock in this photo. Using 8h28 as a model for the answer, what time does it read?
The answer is 4h57
